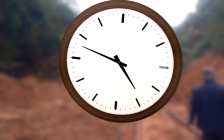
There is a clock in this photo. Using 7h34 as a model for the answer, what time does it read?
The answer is 4h48
